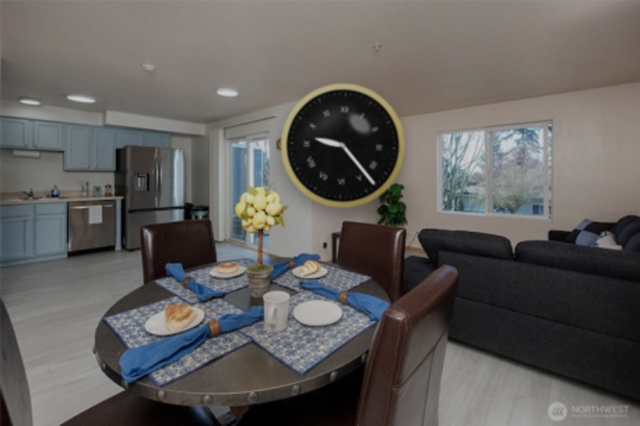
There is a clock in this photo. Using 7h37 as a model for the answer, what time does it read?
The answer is 9h23
